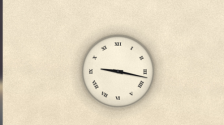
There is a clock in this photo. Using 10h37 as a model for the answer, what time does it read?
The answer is 9h17
